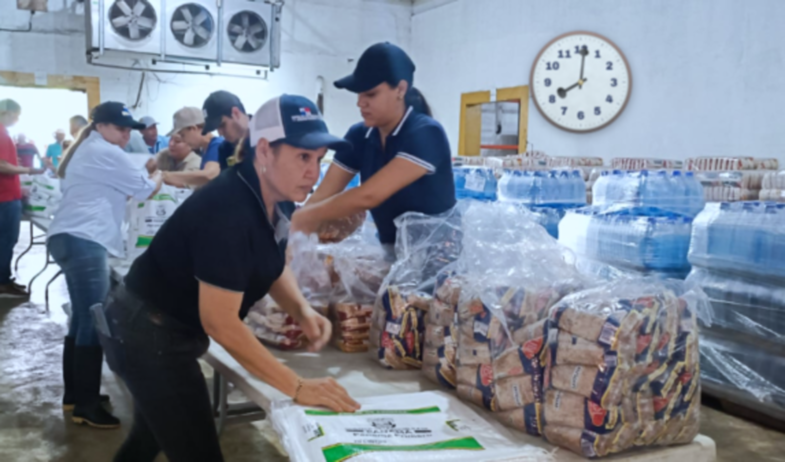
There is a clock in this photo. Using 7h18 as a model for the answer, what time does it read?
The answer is 8h01
